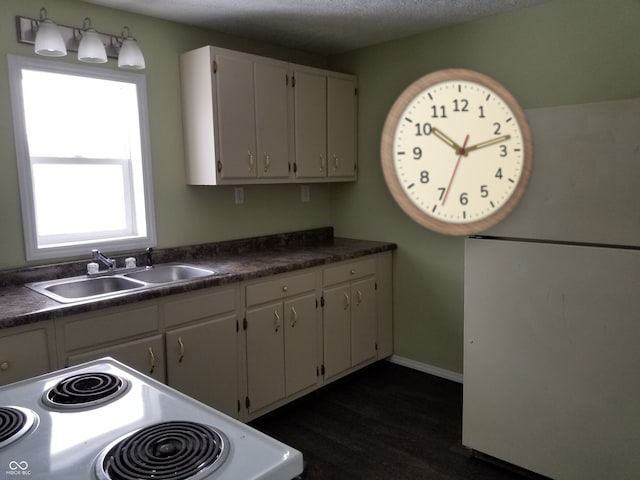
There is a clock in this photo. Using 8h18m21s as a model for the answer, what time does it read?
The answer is 10h12m34s
